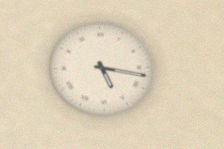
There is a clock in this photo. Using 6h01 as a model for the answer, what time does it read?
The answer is 5h17
